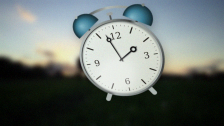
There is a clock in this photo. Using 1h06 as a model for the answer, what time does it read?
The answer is 1h57
